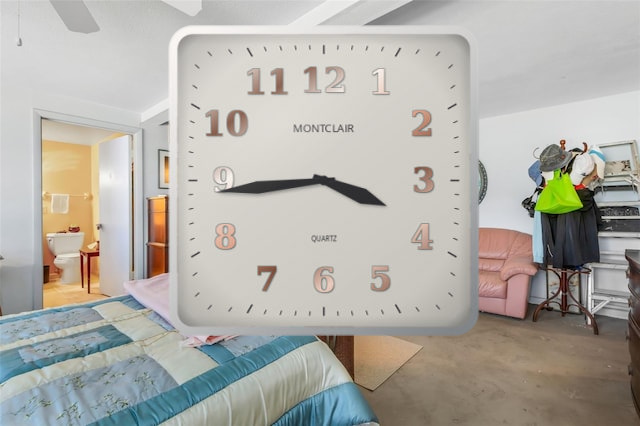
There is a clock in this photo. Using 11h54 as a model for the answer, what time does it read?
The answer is 3h44
